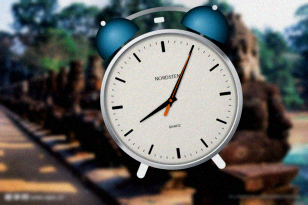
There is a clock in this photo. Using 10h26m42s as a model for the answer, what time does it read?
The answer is 8h05m05s
